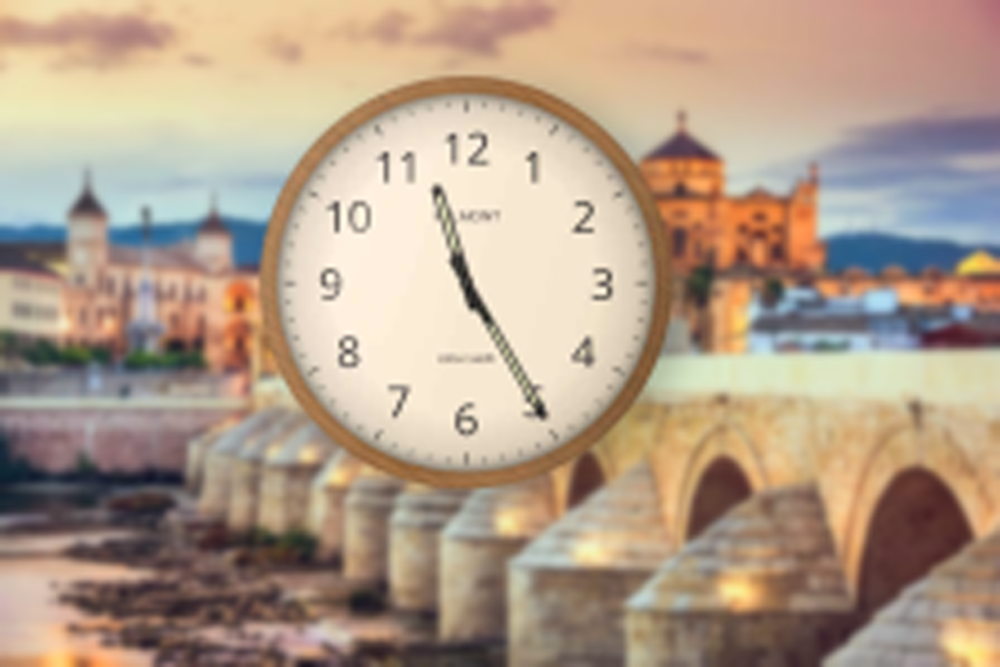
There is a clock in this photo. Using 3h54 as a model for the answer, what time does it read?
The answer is 11h25
